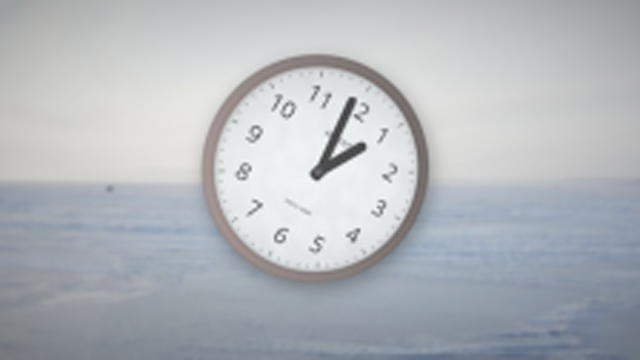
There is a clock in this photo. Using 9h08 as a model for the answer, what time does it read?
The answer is 12h59
